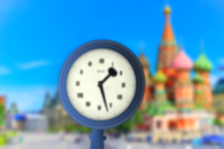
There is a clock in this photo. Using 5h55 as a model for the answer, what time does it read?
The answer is 1h27
